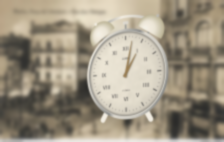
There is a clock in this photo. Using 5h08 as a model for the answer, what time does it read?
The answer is 1h02
